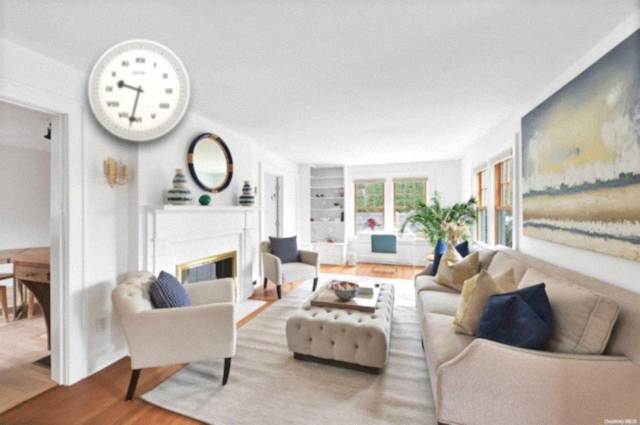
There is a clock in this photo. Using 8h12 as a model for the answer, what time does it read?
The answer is 9h32
